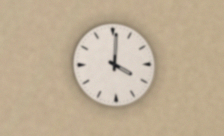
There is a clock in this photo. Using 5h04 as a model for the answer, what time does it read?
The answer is 4h01
